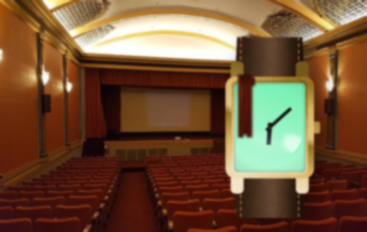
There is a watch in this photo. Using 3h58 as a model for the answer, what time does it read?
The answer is 6h08
